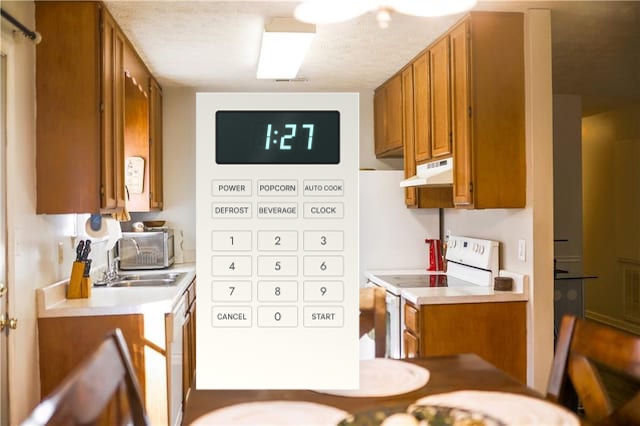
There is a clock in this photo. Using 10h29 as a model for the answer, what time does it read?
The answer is 1h27
